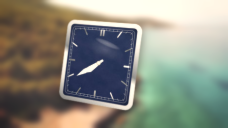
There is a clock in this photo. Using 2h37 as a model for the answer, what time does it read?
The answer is 7h39
